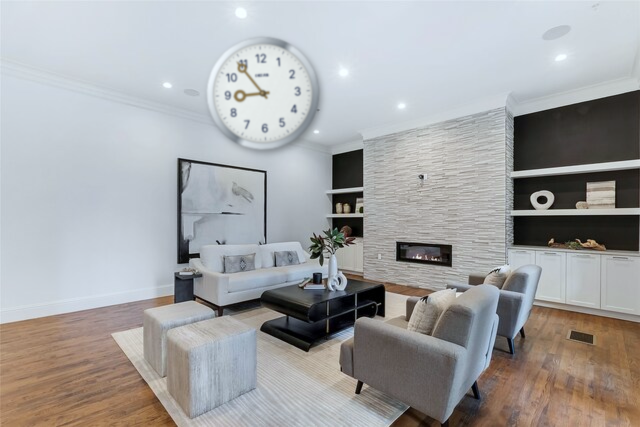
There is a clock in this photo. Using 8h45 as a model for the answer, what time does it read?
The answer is 8h54
